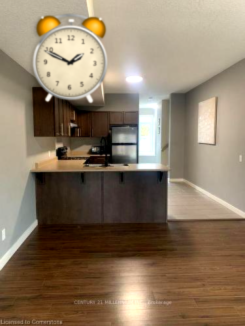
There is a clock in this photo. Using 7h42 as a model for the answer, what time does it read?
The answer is 1h49
